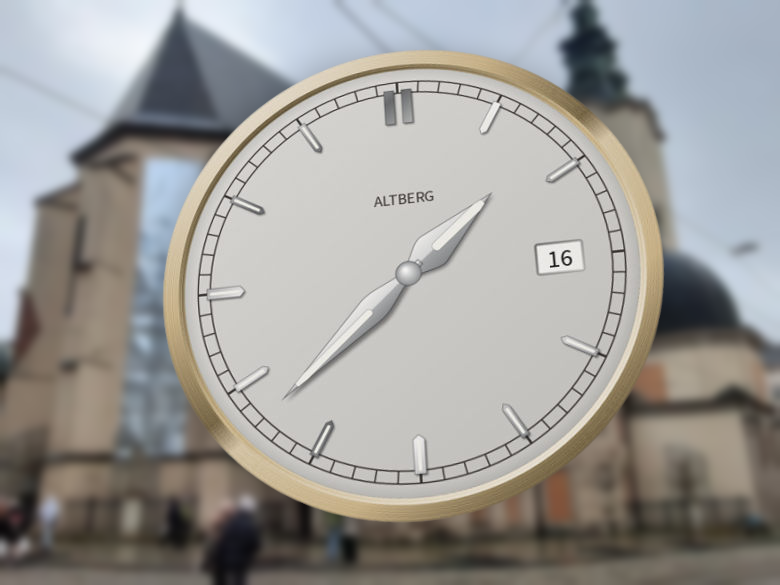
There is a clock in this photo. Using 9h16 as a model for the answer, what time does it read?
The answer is 1h38
